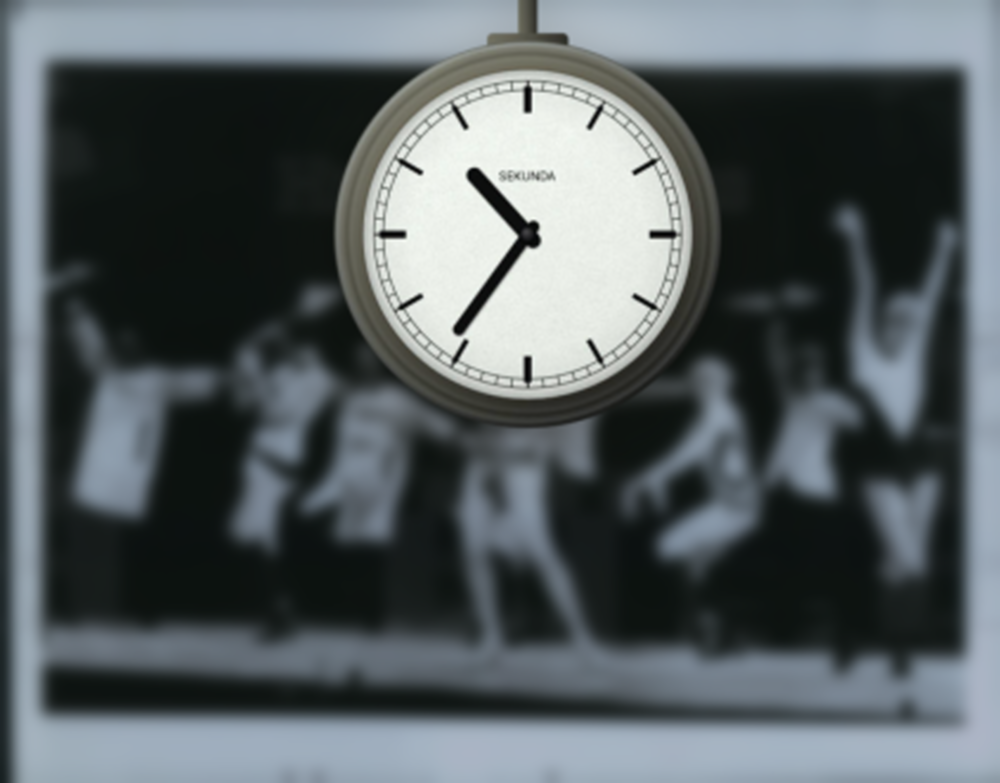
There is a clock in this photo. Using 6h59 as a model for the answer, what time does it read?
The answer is 10h36
